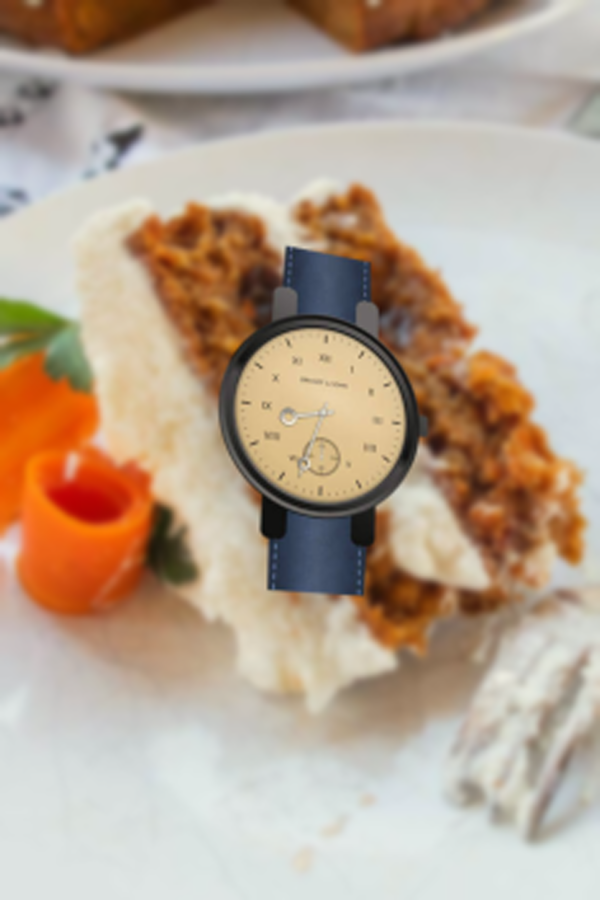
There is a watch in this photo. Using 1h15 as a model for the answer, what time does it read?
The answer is 8h33
